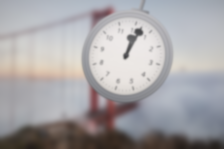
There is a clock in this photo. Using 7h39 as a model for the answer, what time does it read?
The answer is 12h02
